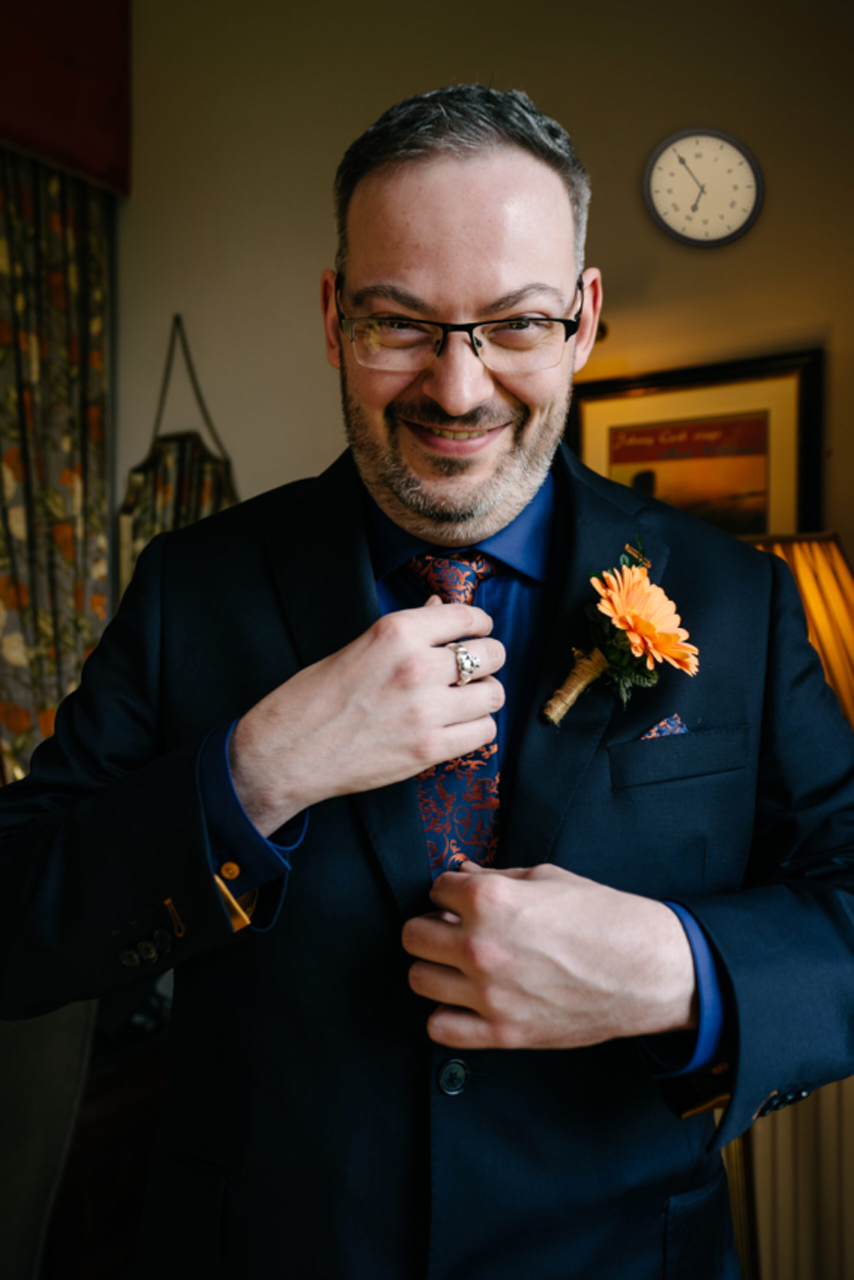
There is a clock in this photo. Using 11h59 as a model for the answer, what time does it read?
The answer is 6h55
